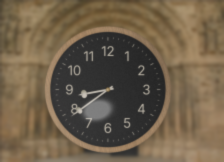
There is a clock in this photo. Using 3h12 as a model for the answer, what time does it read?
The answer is 8h39
